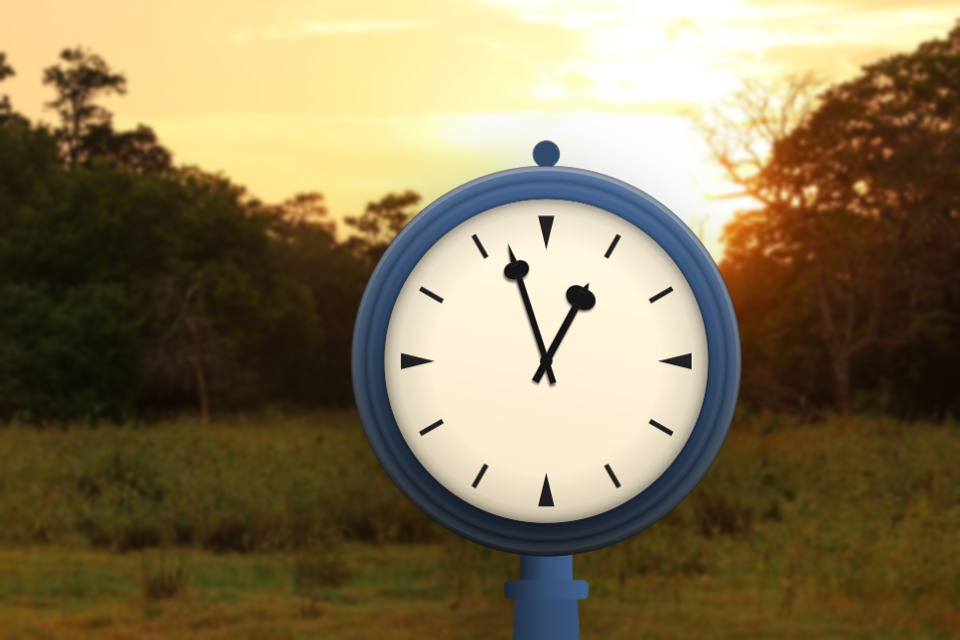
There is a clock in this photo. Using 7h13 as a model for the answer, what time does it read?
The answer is 12h57
